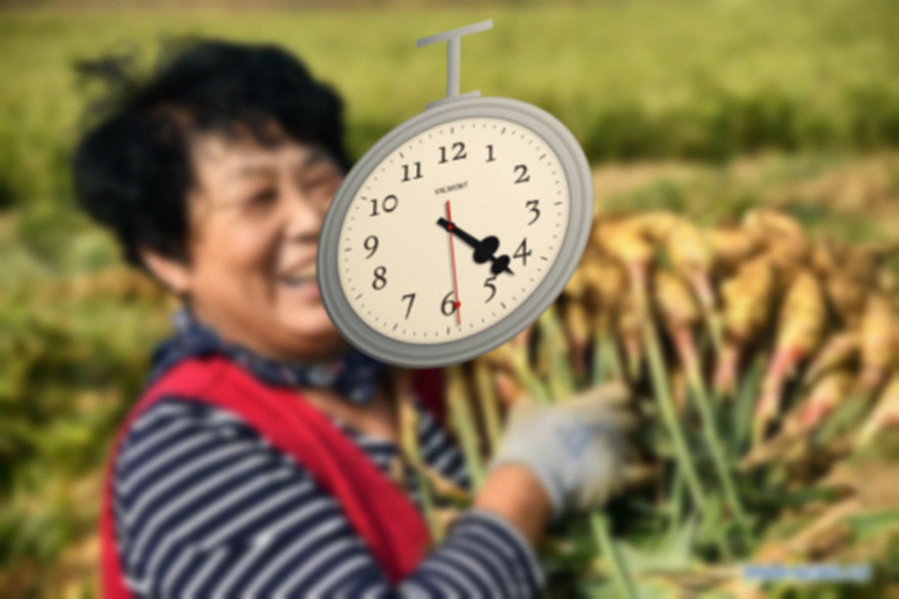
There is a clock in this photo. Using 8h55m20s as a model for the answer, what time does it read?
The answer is 4h22m29s
